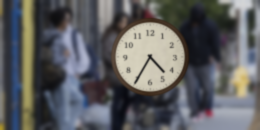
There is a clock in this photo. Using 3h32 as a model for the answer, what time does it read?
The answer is 4h35
